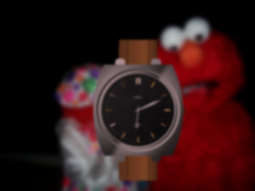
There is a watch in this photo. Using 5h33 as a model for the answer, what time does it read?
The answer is 6h11
